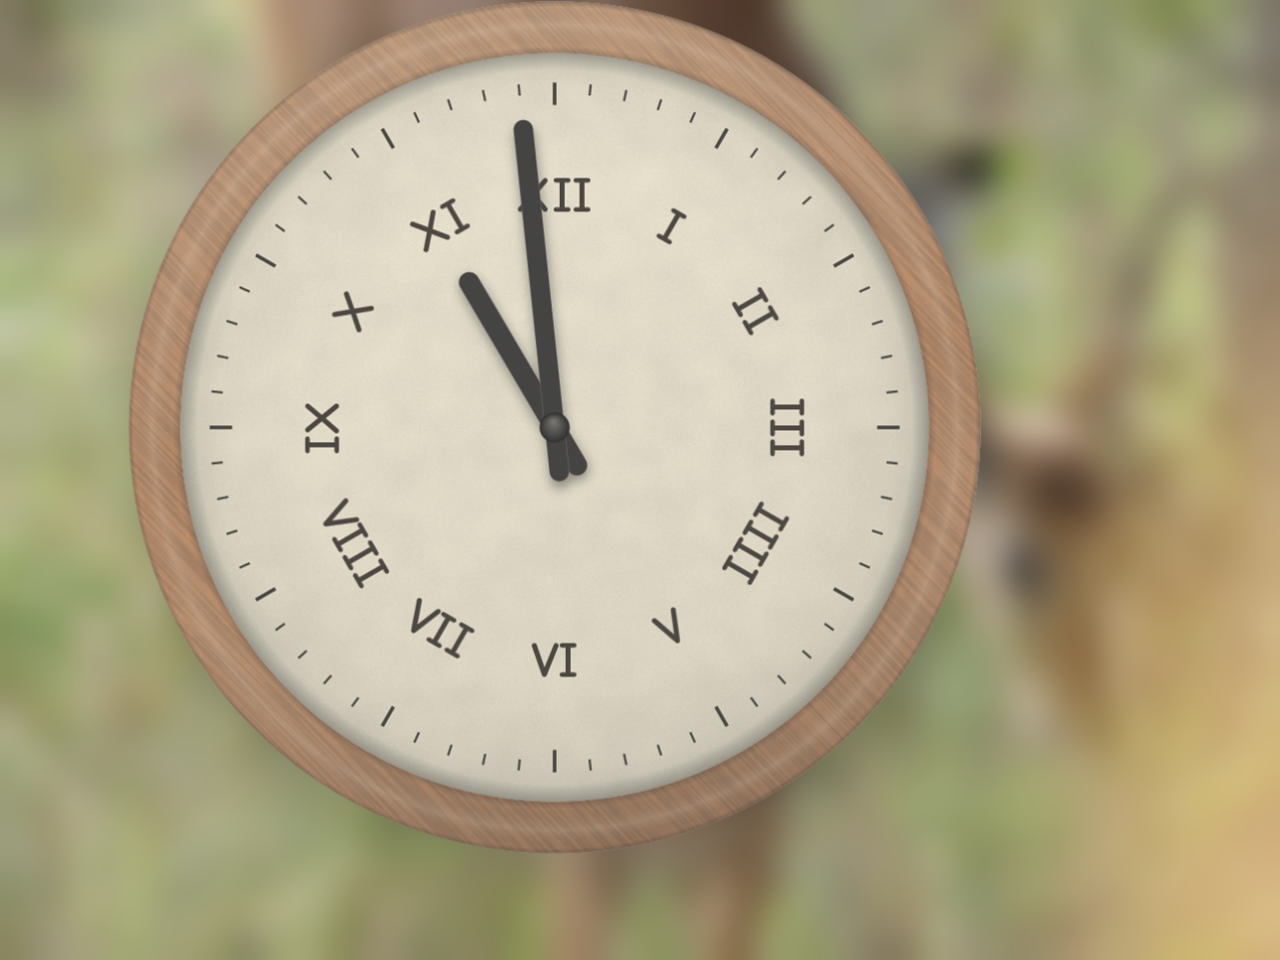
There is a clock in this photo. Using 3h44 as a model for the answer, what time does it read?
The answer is 10h59
